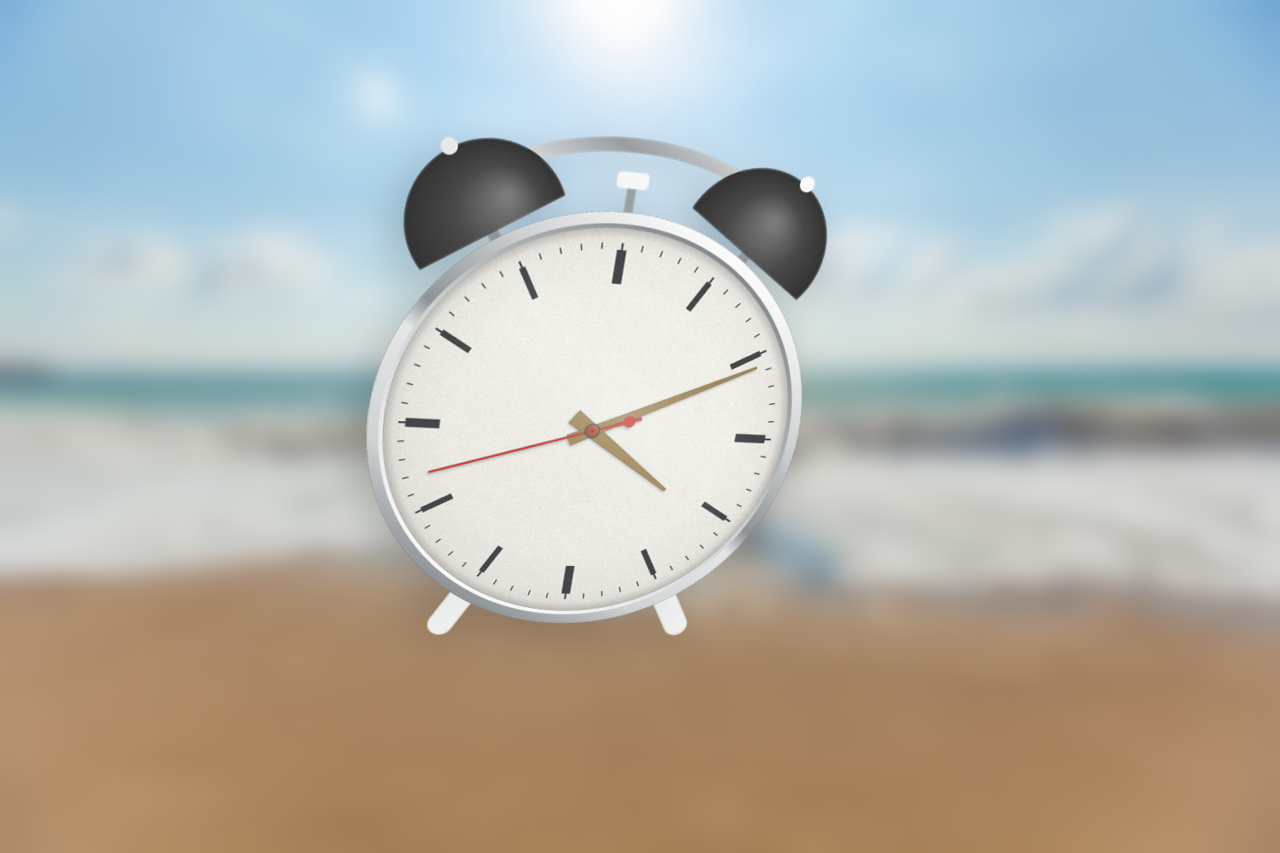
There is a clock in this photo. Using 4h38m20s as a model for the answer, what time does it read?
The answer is 4h10m42s
